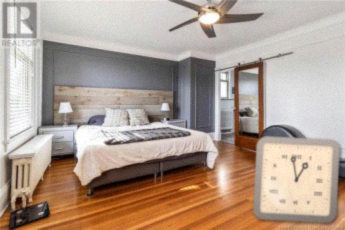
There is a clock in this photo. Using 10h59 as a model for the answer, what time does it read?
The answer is 12h58
